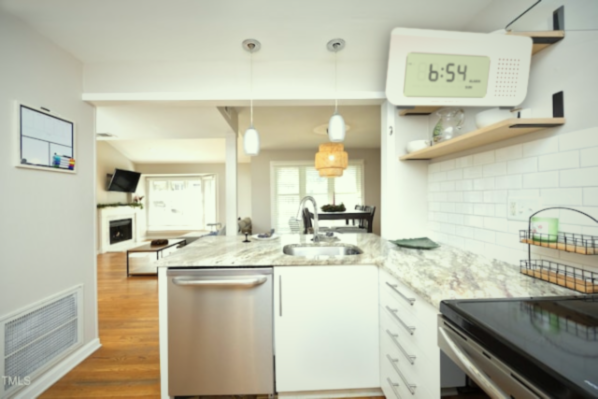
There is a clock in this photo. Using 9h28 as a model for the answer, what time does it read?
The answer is 6h54
